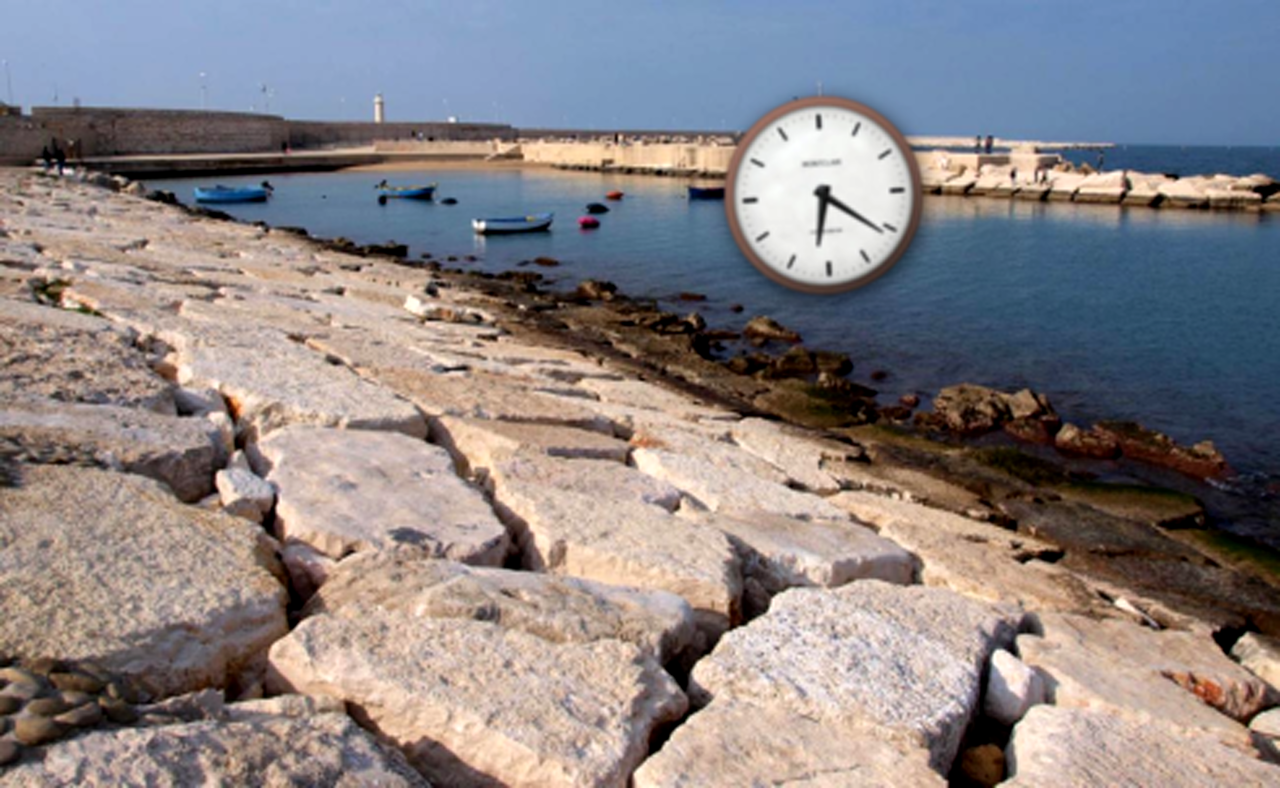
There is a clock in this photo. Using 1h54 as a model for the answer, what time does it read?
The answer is 6h21
